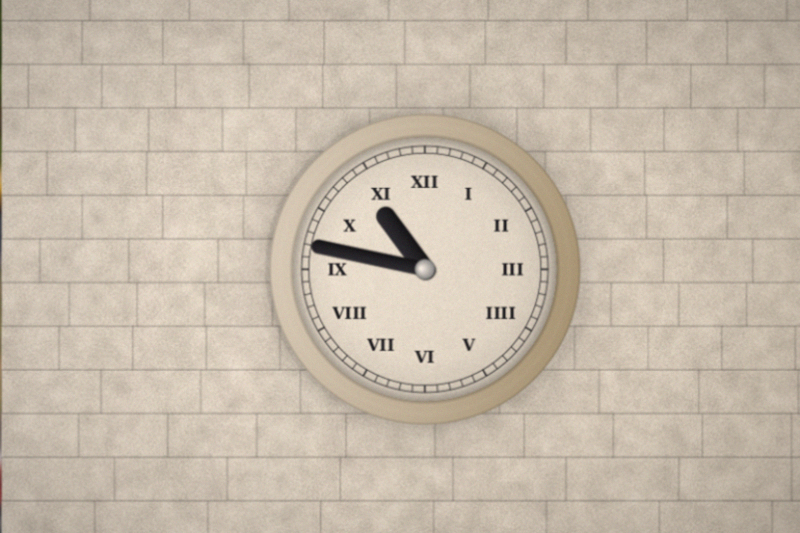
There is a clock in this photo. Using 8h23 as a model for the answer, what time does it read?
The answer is 10h47
